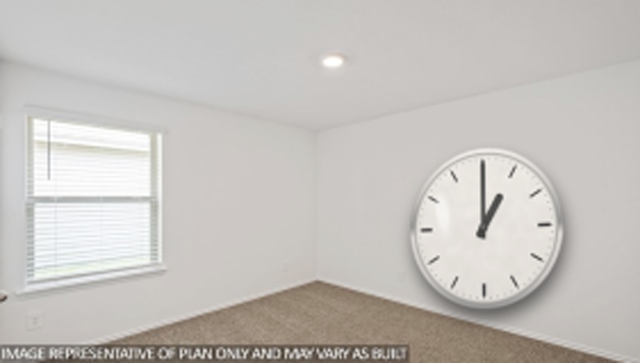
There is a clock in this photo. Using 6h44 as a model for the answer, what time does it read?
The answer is 1h00
